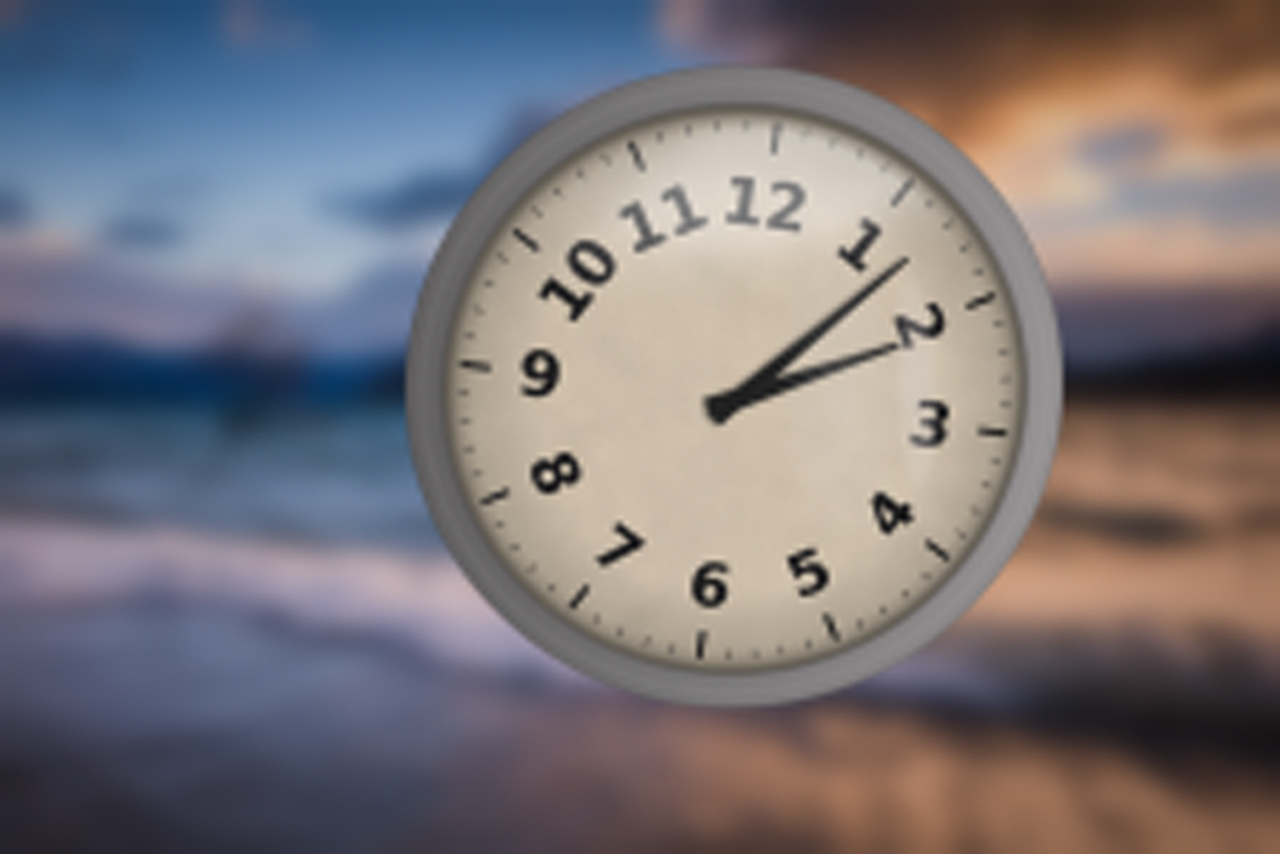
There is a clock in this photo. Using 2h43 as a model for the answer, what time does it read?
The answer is 2h07
